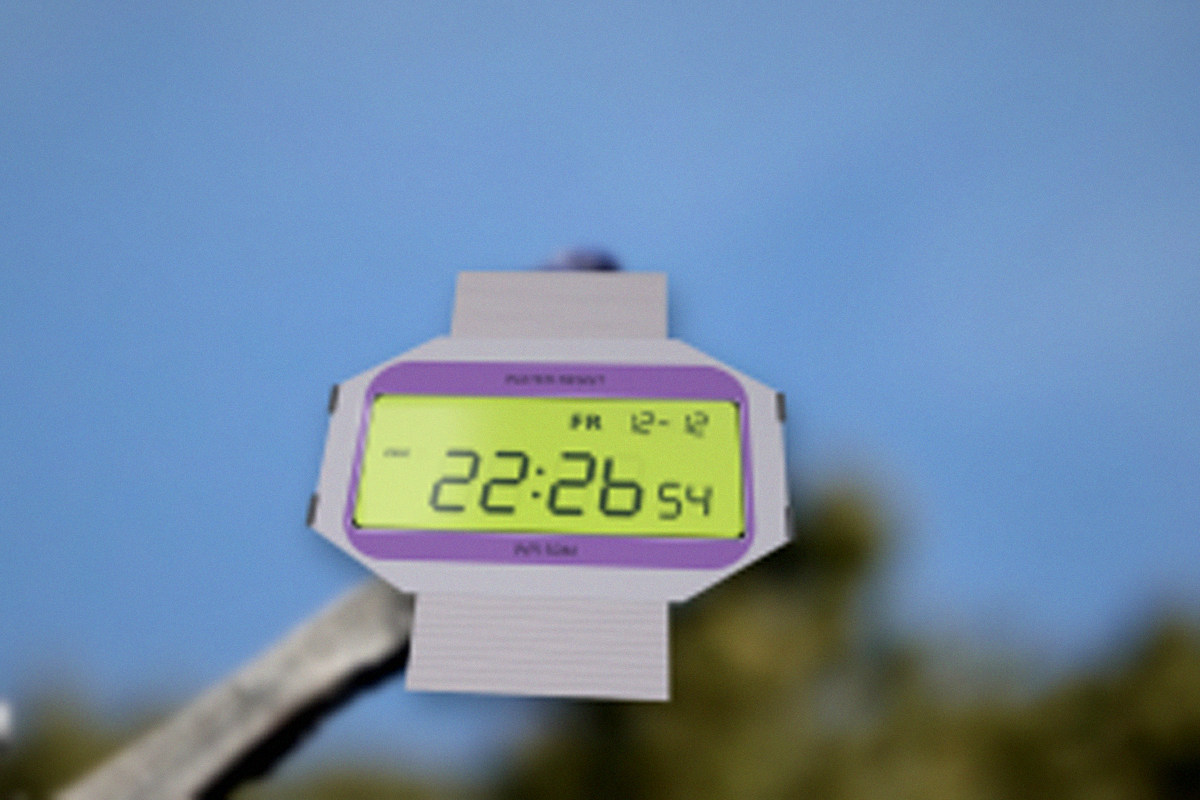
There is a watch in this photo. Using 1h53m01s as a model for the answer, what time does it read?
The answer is 22h26m54s
